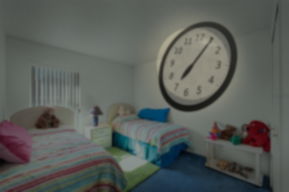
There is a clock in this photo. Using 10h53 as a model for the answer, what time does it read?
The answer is 7h05
